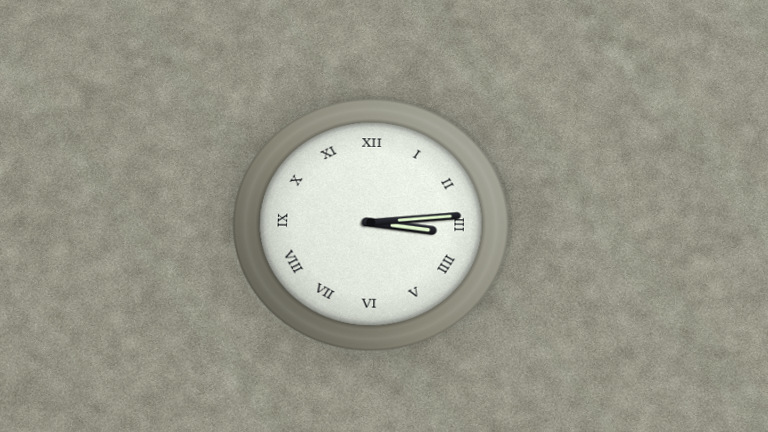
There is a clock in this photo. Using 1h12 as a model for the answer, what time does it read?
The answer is 3h14
